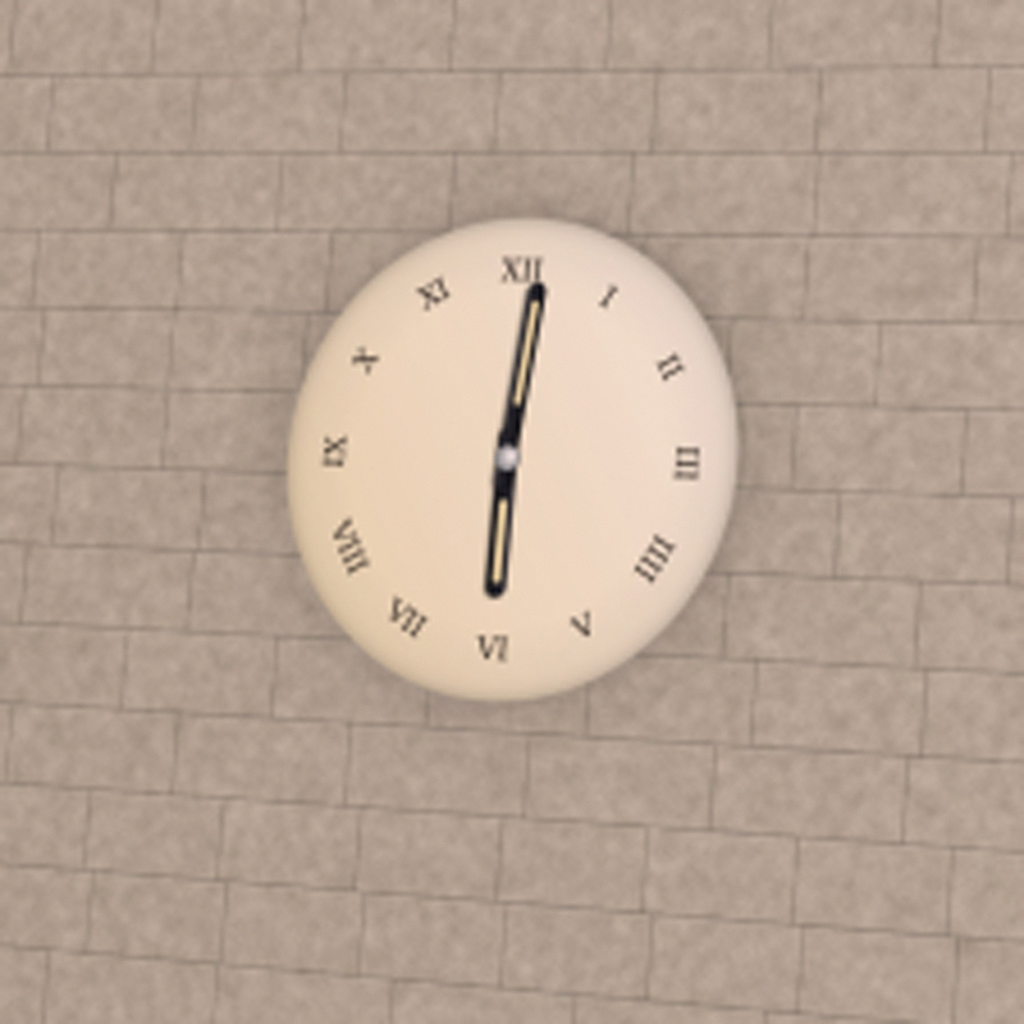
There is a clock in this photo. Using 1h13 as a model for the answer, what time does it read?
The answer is 6h01
